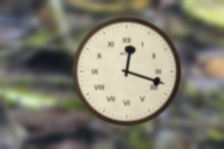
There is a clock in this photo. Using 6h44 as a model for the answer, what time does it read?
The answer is 12h18
